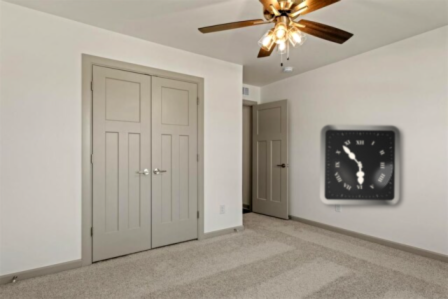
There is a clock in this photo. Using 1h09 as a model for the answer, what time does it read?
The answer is 5h53
